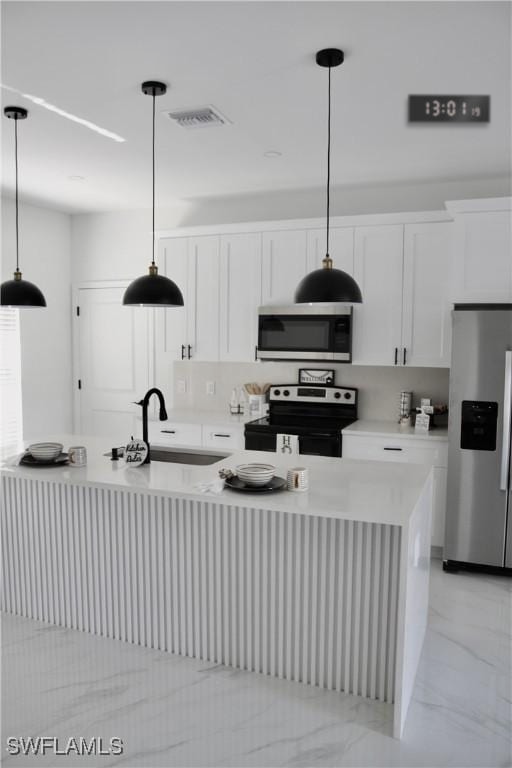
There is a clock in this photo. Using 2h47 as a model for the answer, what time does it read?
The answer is 13h01
